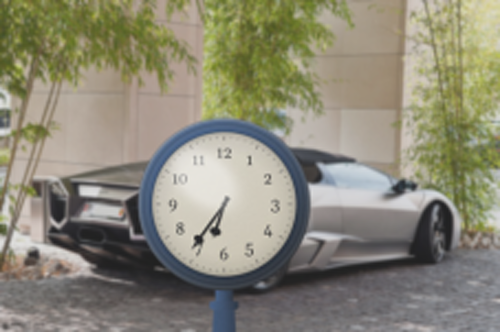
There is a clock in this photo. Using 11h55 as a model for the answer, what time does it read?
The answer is 6h36
